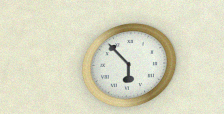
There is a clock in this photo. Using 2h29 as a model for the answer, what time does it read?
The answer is 5h53
